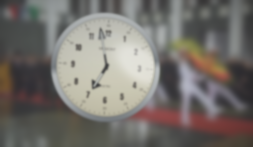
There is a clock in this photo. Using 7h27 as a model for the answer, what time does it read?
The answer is 6h58
